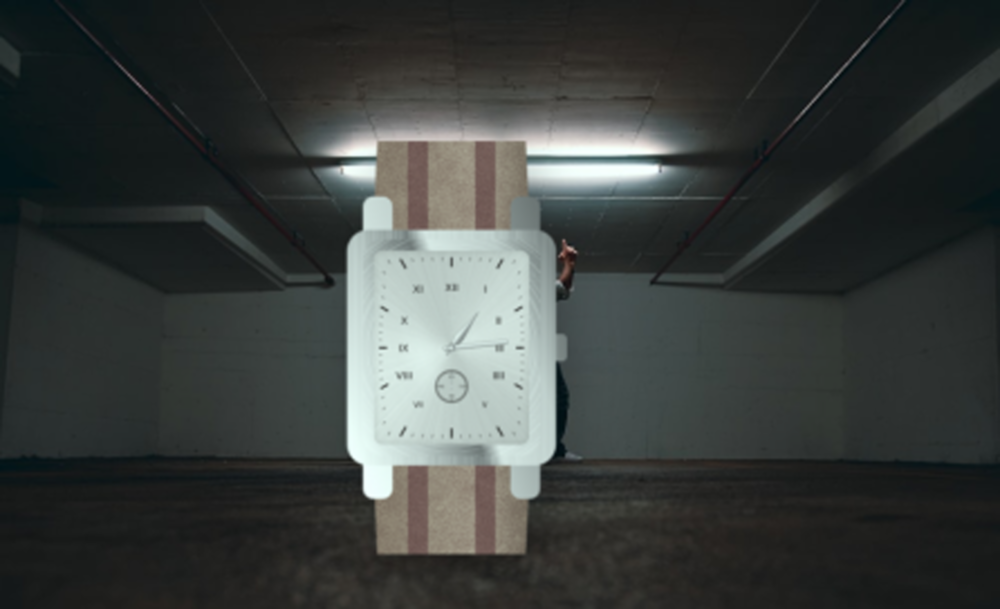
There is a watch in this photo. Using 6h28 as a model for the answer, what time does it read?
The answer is 1h14
